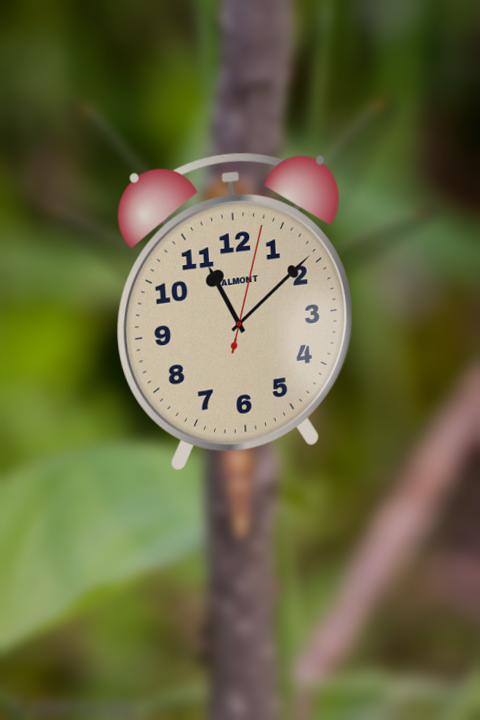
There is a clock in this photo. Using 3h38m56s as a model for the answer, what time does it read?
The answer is 11h09m03s
